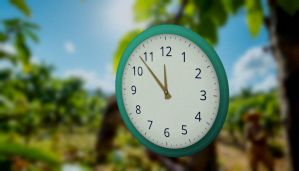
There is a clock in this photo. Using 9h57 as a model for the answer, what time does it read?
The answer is 11h53
